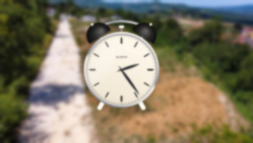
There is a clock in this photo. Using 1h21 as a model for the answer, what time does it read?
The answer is 2h24
